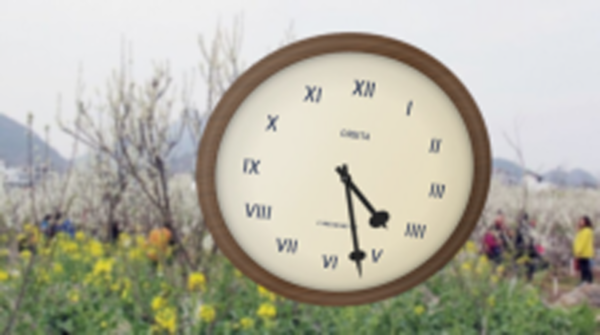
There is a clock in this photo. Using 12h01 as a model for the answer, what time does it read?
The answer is 4h27
